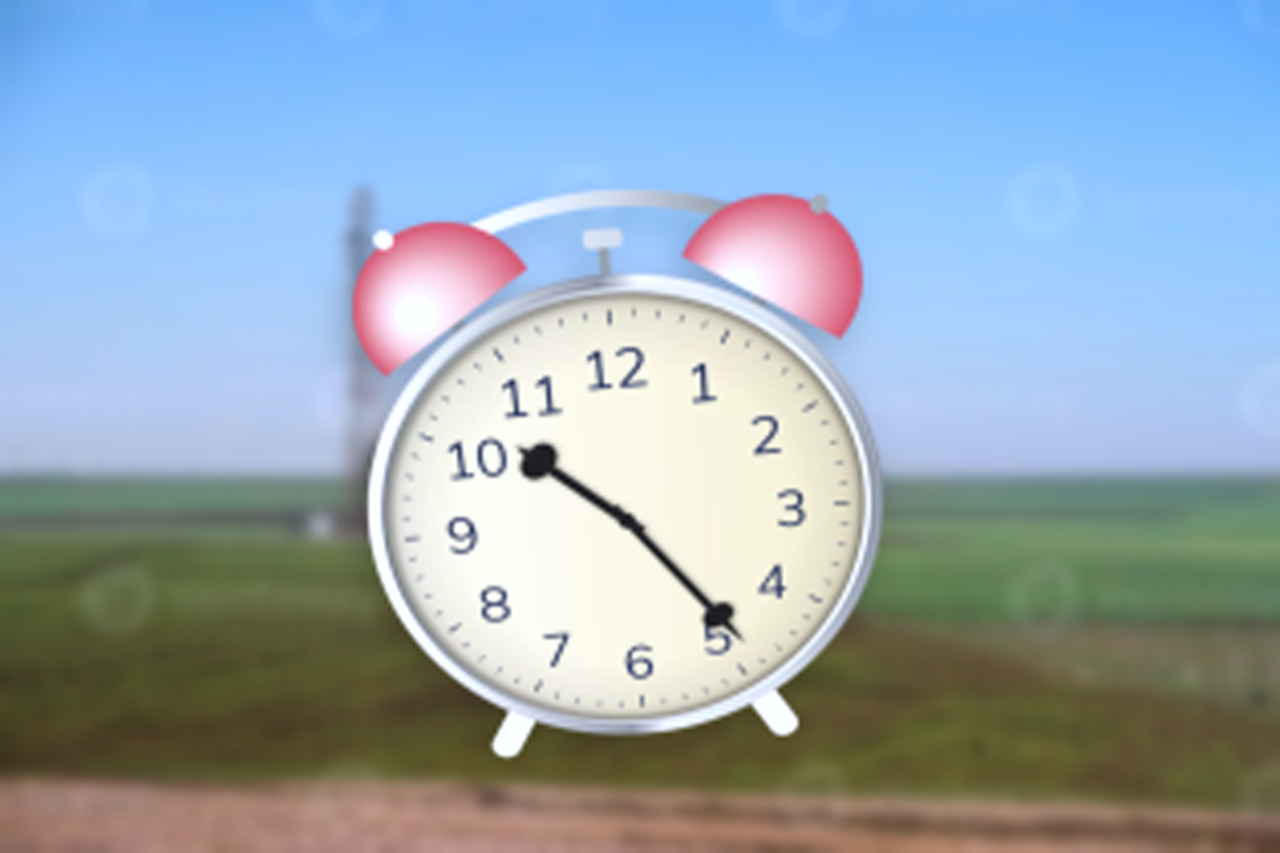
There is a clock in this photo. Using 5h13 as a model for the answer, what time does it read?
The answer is 10h24
